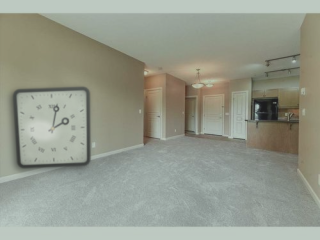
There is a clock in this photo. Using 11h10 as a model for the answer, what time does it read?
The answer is 2h02
